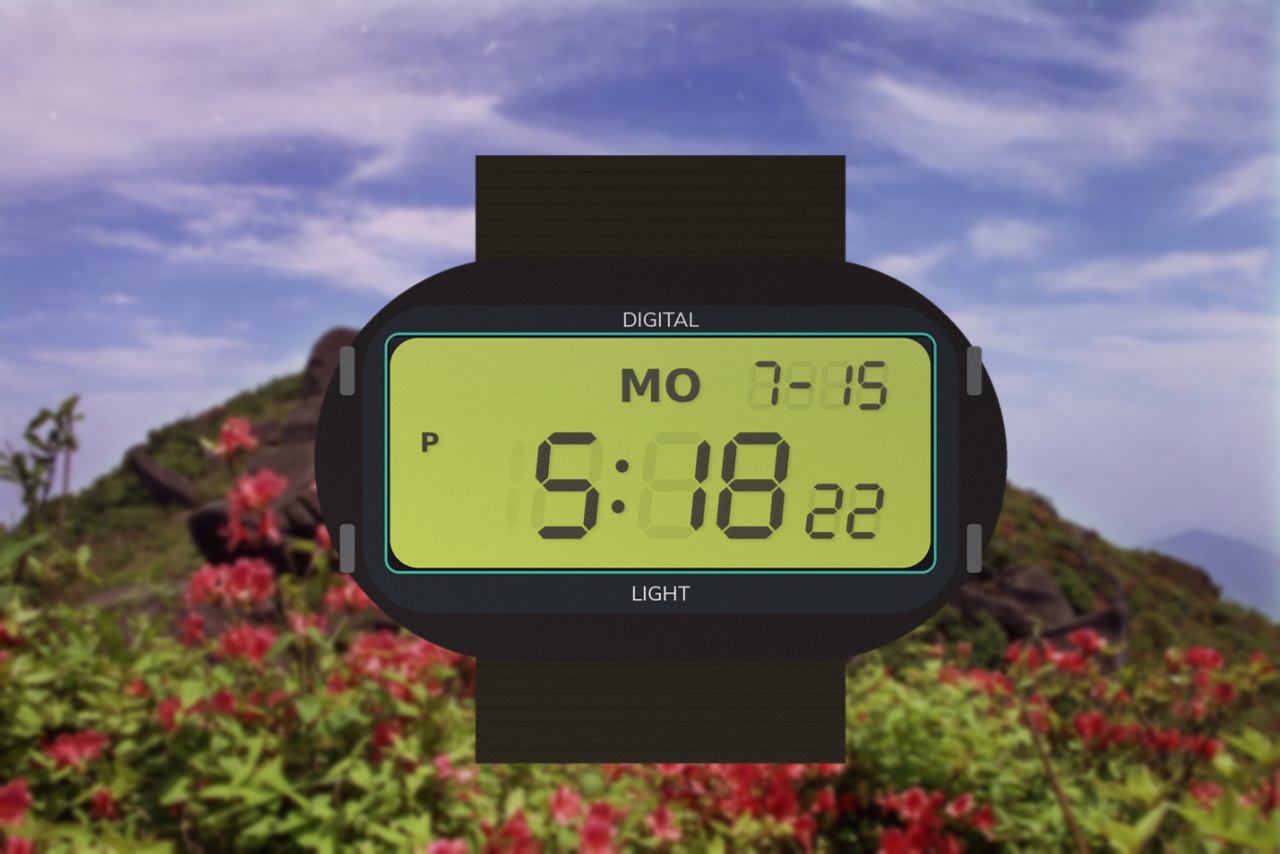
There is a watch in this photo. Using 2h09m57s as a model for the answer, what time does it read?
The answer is 5h18m22s
